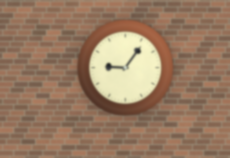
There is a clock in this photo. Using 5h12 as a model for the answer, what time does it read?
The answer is 9h06
